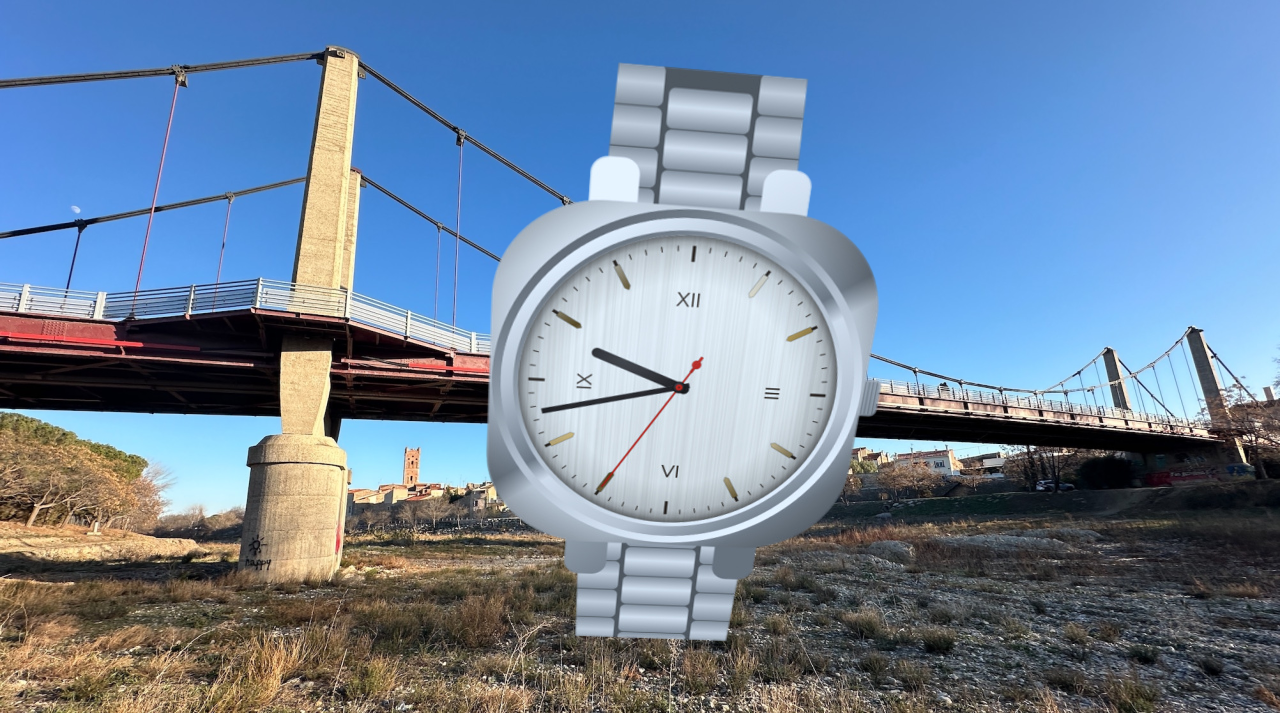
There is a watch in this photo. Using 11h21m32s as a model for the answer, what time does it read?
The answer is 9h42m35s
